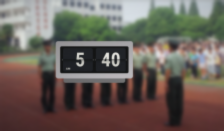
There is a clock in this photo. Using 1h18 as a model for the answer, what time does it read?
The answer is 5h40
